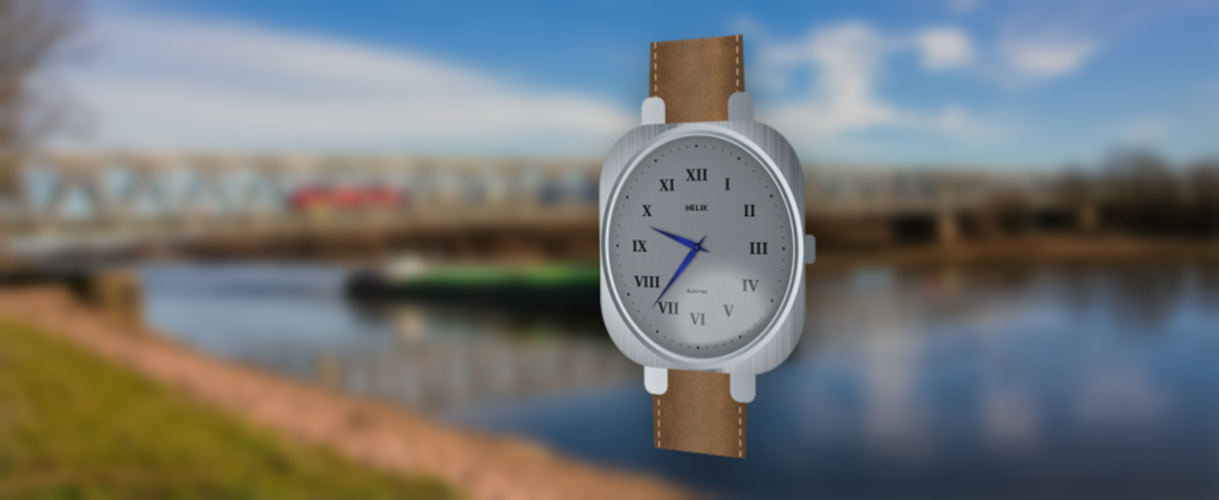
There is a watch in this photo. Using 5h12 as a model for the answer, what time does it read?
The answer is 9h37
